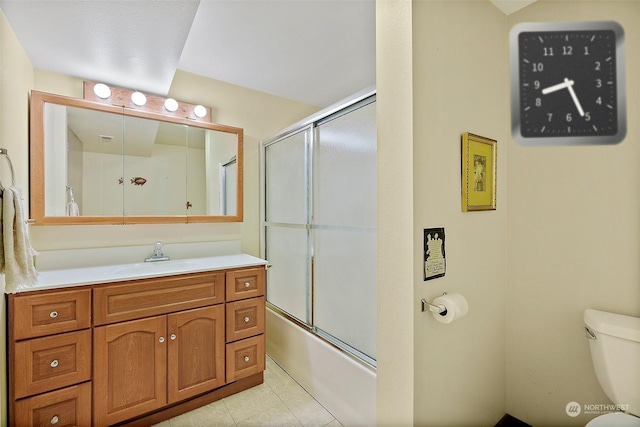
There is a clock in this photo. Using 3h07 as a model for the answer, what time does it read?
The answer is 8h26
